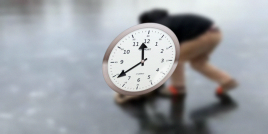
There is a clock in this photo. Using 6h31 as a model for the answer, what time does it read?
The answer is 11h39
